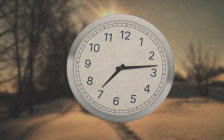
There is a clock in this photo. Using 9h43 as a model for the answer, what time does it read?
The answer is 7h13
